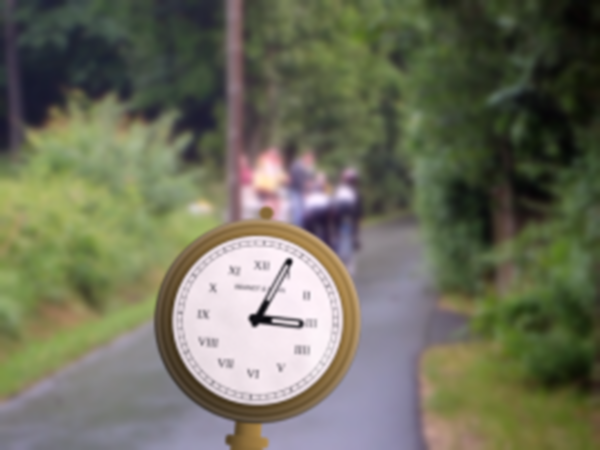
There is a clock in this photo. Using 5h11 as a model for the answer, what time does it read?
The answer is 3h04
